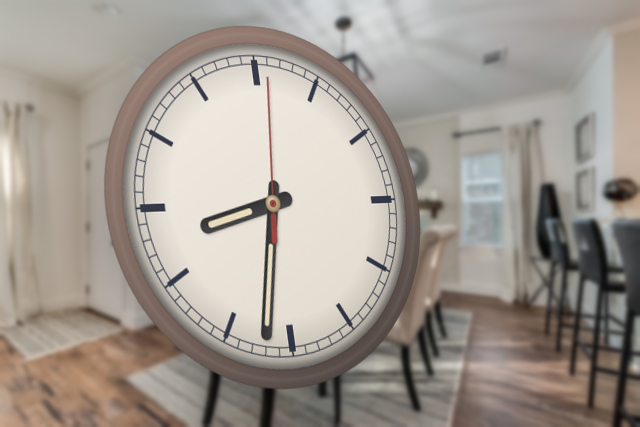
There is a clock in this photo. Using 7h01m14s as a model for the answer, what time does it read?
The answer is 8h32m01s
